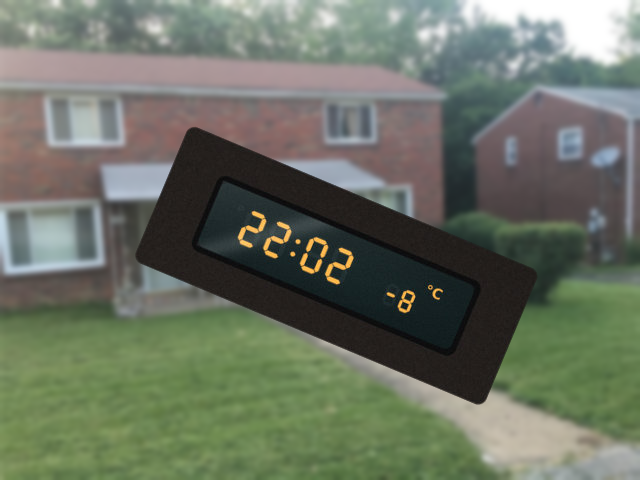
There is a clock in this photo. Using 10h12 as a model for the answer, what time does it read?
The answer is 22h02
